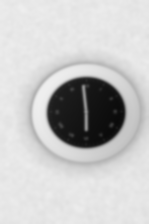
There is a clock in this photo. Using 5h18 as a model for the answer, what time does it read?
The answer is 5h59
